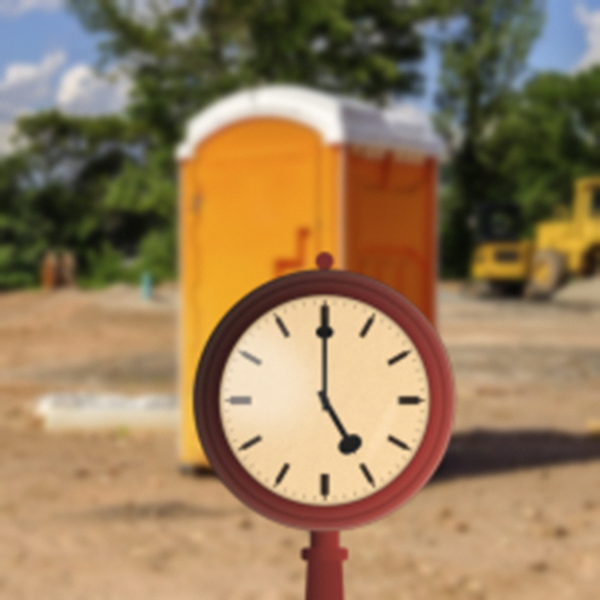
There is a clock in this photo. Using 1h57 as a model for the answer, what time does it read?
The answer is 5h00
